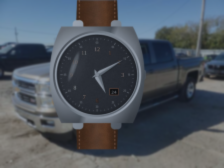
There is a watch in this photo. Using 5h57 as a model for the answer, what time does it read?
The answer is 5h10
